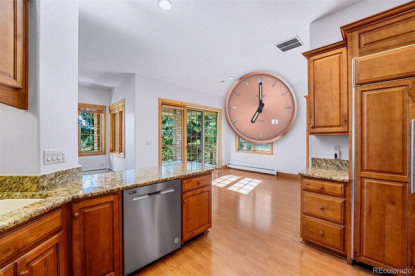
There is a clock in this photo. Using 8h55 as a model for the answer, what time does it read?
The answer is 7h00
